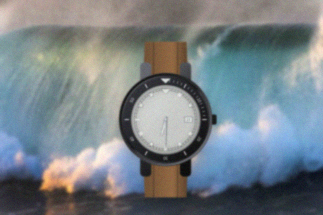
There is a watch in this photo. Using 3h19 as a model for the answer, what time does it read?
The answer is 6h30
